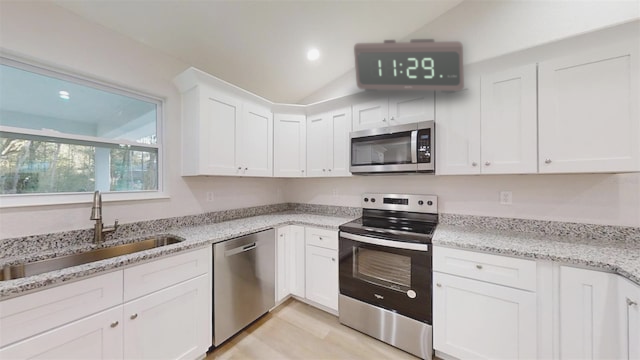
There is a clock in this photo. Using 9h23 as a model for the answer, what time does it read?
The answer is 11h29
